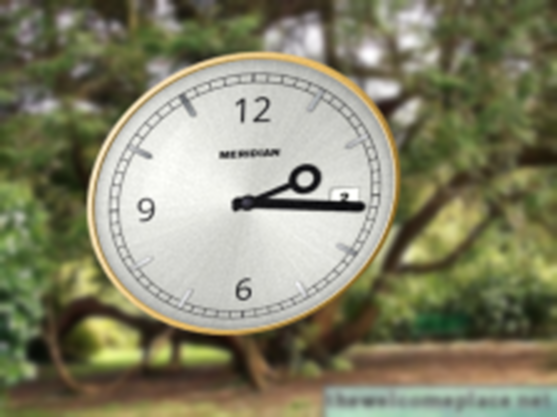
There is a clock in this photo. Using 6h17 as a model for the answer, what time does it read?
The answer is 2h16
